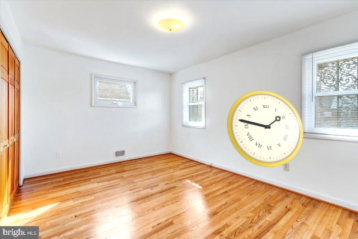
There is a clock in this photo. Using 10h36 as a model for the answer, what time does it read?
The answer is 1h47
